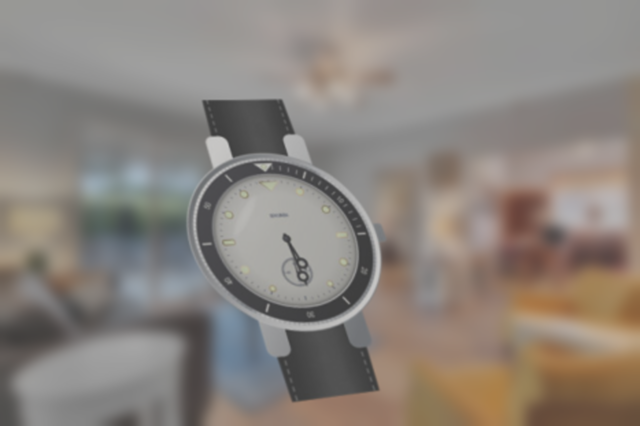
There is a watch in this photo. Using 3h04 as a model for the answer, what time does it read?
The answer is 5h29
